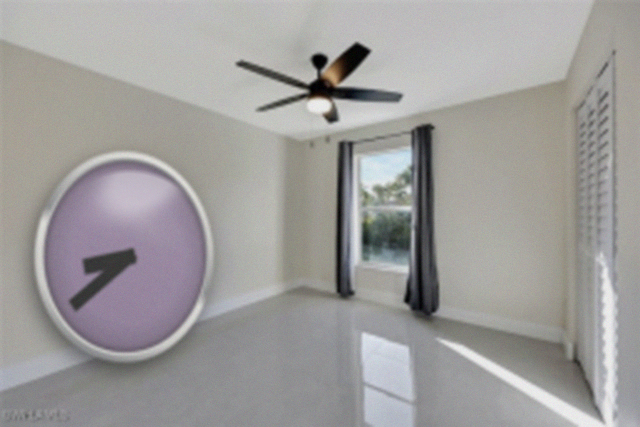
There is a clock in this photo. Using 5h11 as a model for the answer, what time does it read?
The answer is 8h39
